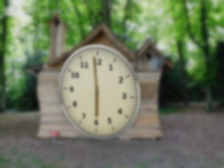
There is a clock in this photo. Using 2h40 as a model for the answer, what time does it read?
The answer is 5h59
